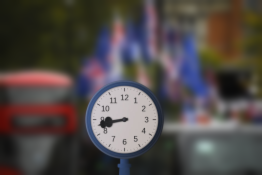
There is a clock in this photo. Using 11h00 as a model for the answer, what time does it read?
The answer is 8h43
